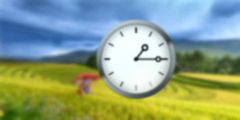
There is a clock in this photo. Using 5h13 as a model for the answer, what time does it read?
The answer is 1h15
